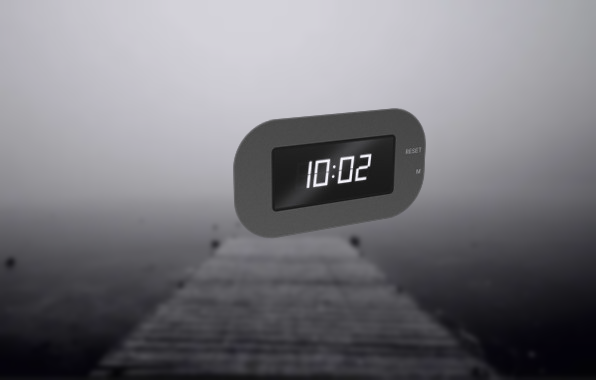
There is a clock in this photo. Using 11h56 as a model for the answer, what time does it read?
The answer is 10h02
